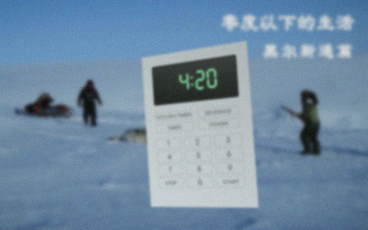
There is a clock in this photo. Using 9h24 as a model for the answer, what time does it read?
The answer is 4h20
